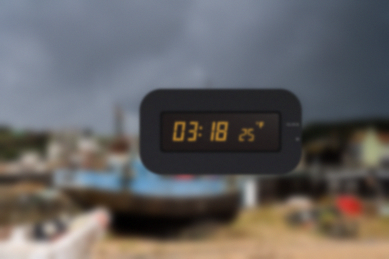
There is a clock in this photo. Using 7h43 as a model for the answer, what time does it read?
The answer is 3h18
